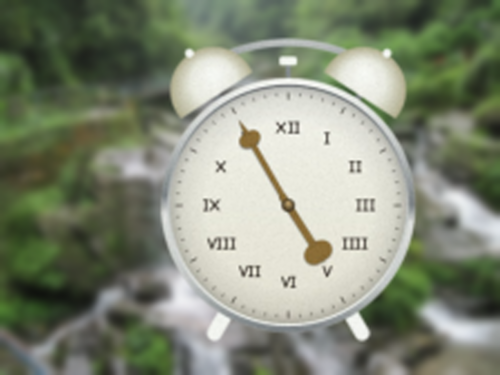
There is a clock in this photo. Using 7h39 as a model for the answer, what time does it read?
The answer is 4h55
